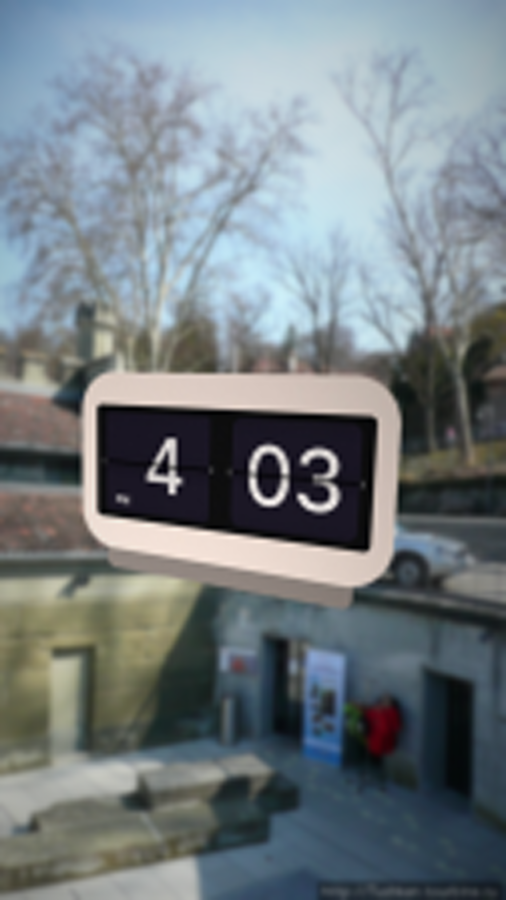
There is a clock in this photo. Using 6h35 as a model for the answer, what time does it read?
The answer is 4h03
